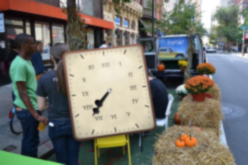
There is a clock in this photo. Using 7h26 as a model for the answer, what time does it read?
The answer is 7h37
